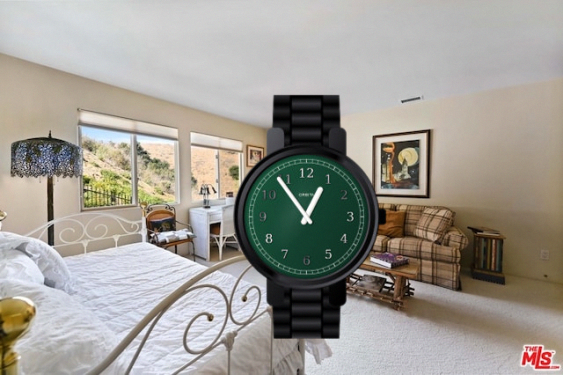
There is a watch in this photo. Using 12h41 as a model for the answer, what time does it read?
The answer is 12h54
